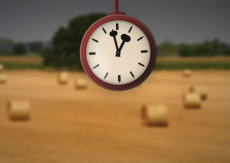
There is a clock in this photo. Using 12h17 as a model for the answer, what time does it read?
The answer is 12h58
